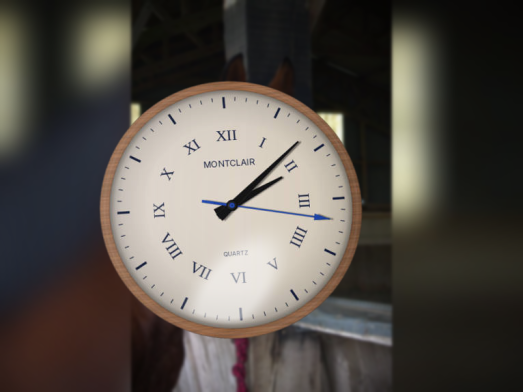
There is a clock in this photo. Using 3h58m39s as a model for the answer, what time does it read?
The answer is 2h08m17s
